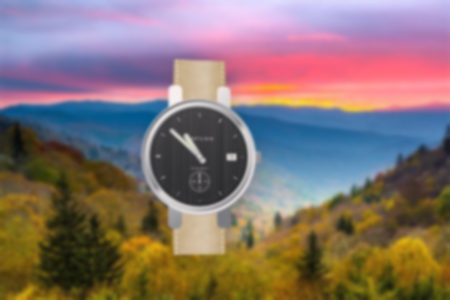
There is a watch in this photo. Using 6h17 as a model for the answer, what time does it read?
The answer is 10h52
